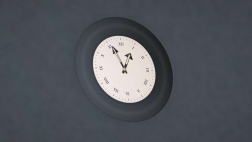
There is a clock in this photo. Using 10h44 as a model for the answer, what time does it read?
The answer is 12h56
